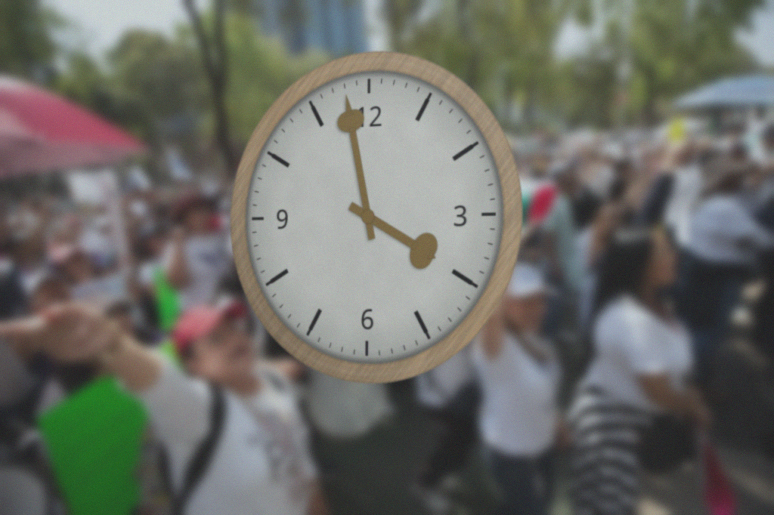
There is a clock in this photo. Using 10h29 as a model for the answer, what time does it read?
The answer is 3h58
